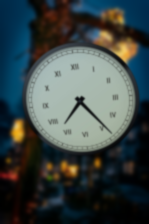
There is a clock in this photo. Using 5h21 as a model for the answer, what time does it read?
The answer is 7h24
